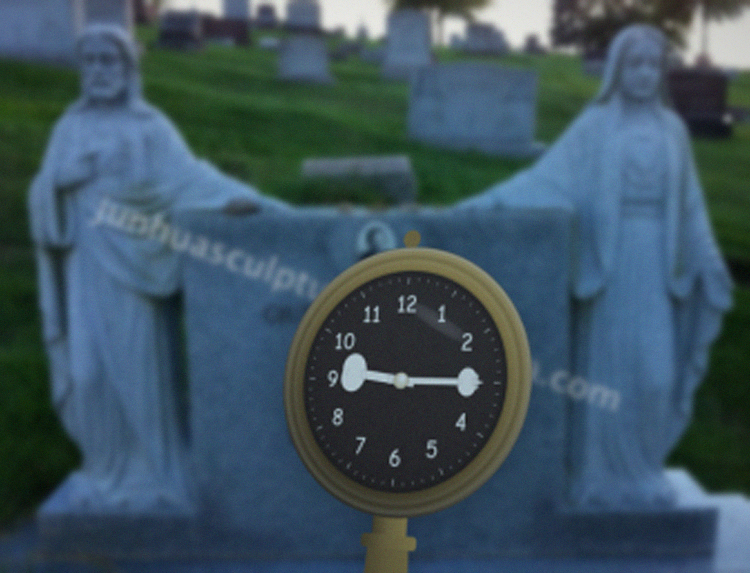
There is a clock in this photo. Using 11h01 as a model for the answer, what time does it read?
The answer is 9h15
